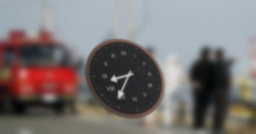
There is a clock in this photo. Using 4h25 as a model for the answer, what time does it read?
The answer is 8h36
